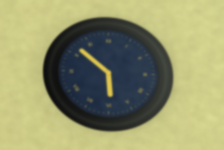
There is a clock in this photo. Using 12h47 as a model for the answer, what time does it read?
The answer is 5h52
